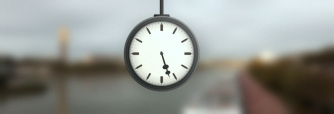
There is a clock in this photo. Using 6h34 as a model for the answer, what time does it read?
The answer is 5h27
